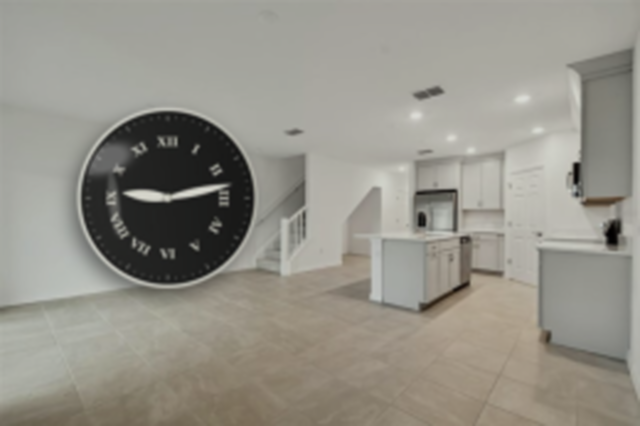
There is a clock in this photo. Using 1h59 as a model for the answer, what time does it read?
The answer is 9h13
